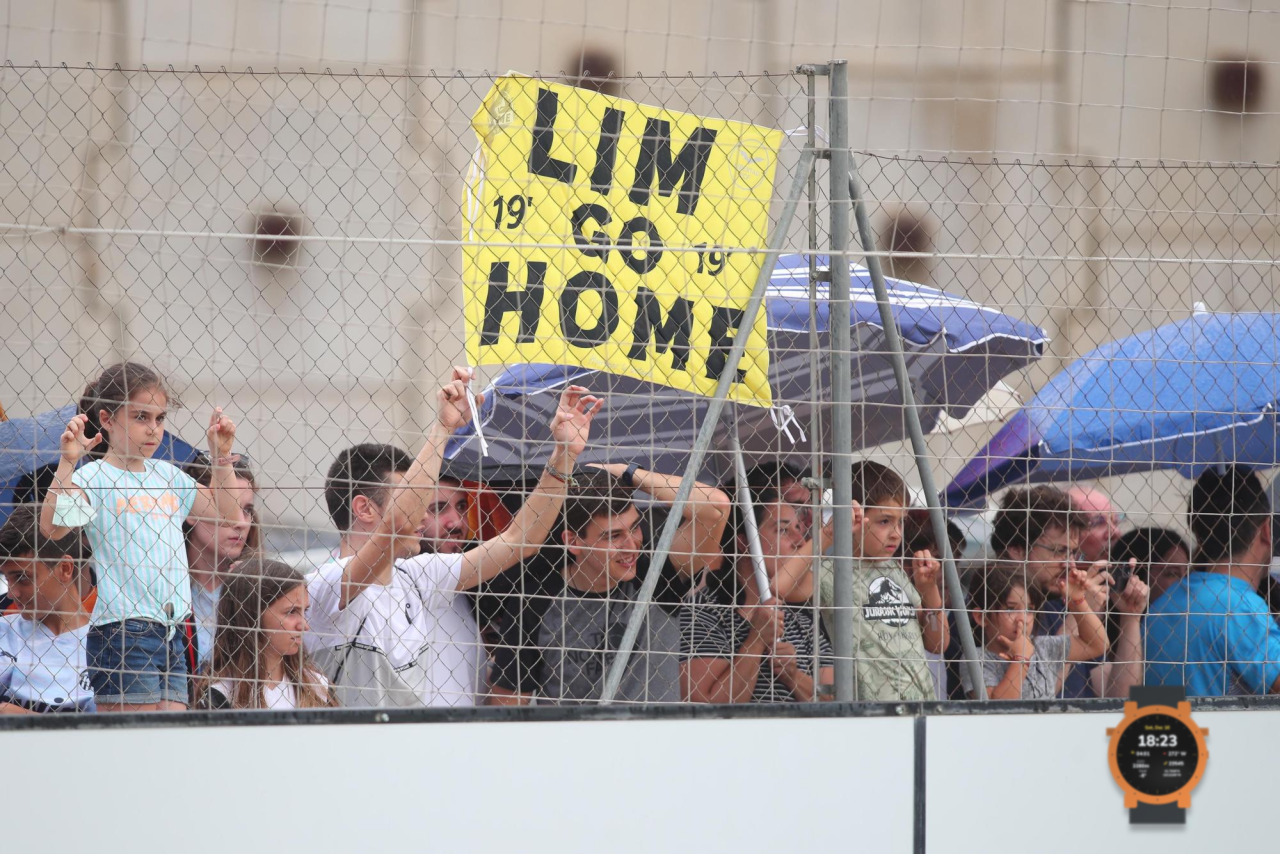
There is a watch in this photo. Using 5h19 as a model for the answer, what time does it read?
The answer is 18h23
